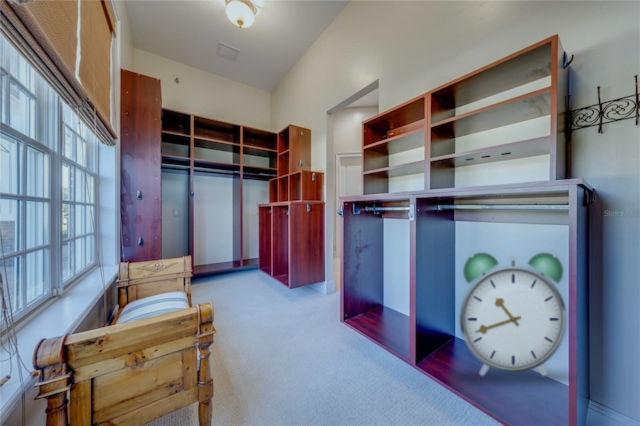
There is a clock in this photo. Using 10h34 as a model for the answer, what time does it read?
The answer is 10h42
